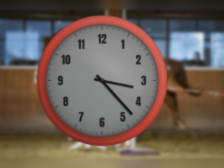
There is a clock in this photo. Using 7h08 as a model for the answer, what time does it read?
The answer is 3h23
